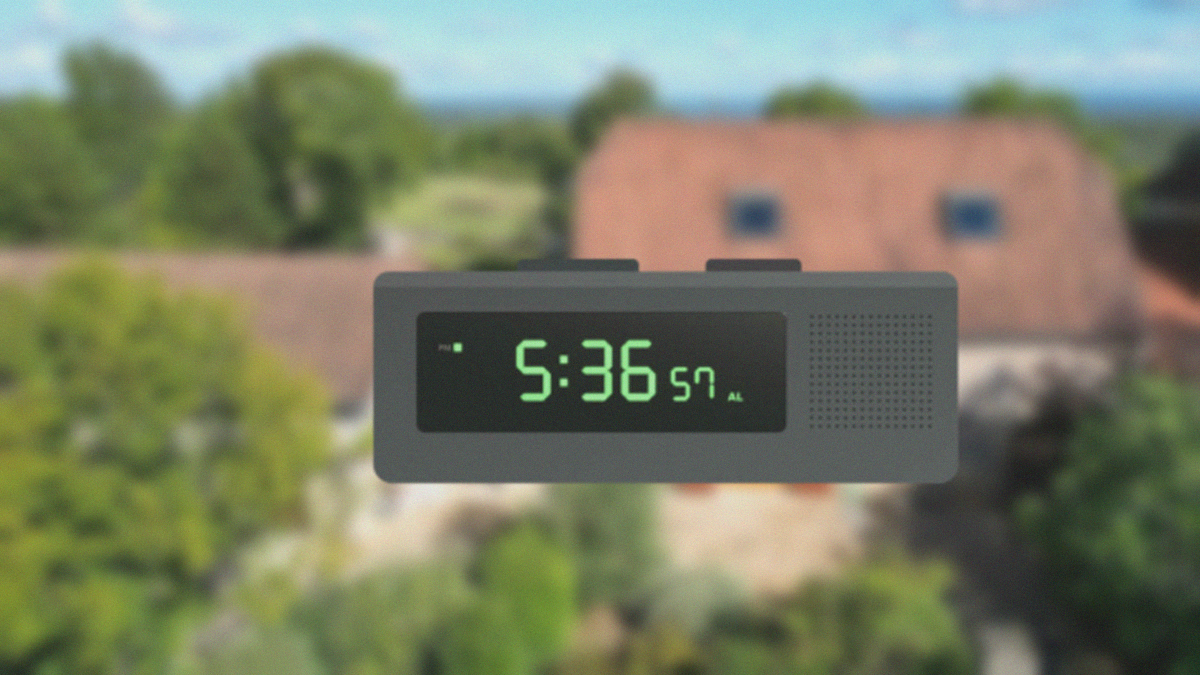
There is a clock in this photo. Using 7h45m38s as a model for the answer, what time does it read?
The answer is 5h36m57s
